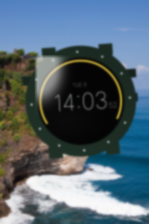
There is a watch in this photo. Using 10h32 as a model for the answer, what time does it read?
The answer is 14h03
